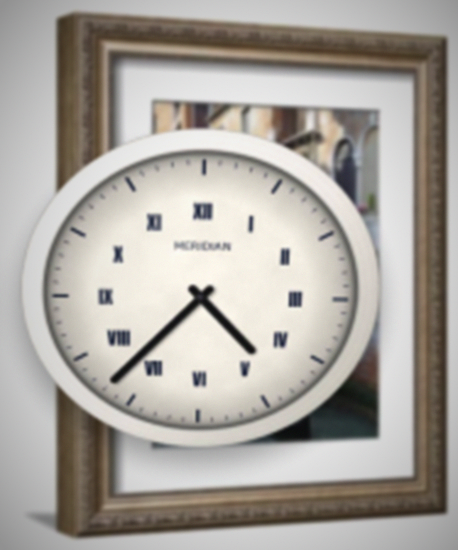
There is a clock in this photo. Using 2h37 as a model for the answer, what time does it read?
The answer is 4h37
